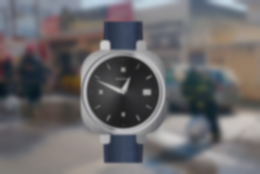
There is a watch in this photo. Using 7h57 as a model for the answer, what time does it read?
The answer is 12h49
